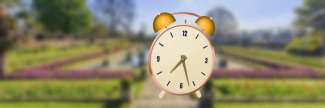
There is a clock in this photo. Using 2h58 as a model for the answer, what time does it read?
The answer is 7h27
